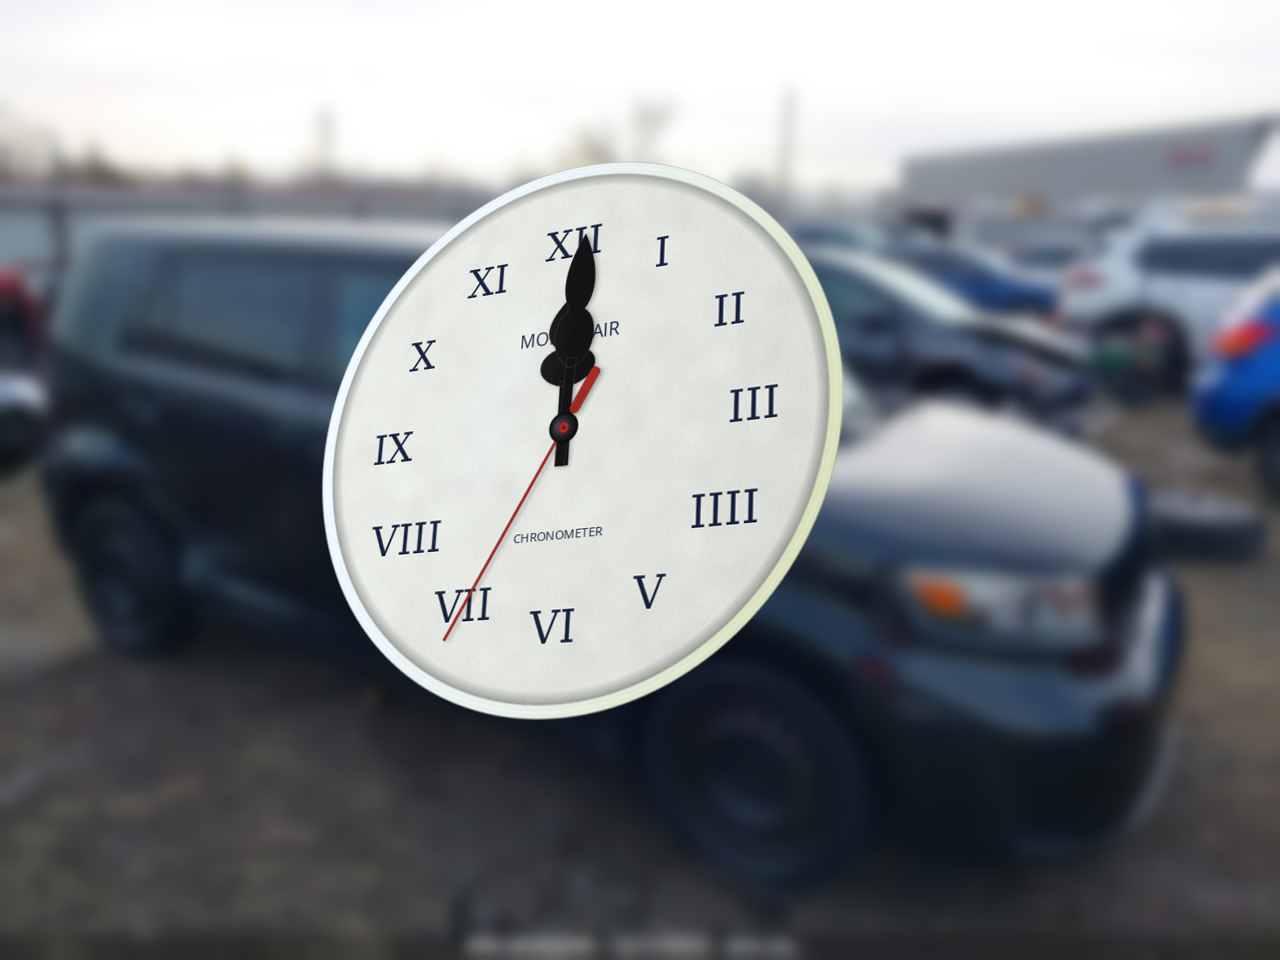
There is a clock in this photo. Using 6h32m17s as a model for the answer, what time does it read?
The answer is 12h00m35s
